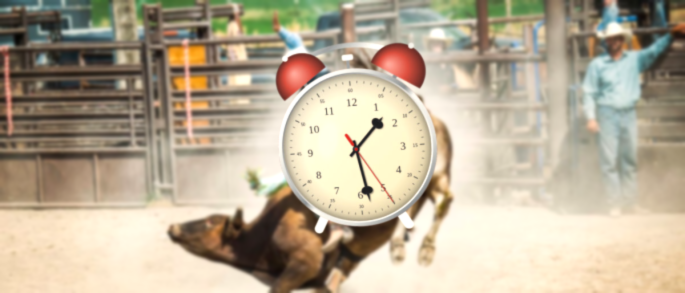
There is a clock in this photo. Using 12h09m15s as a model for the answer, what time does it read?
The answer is 1h28m25s
